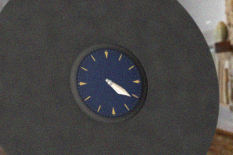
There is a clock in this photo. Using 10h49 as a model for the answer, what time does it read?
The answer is 4h21
